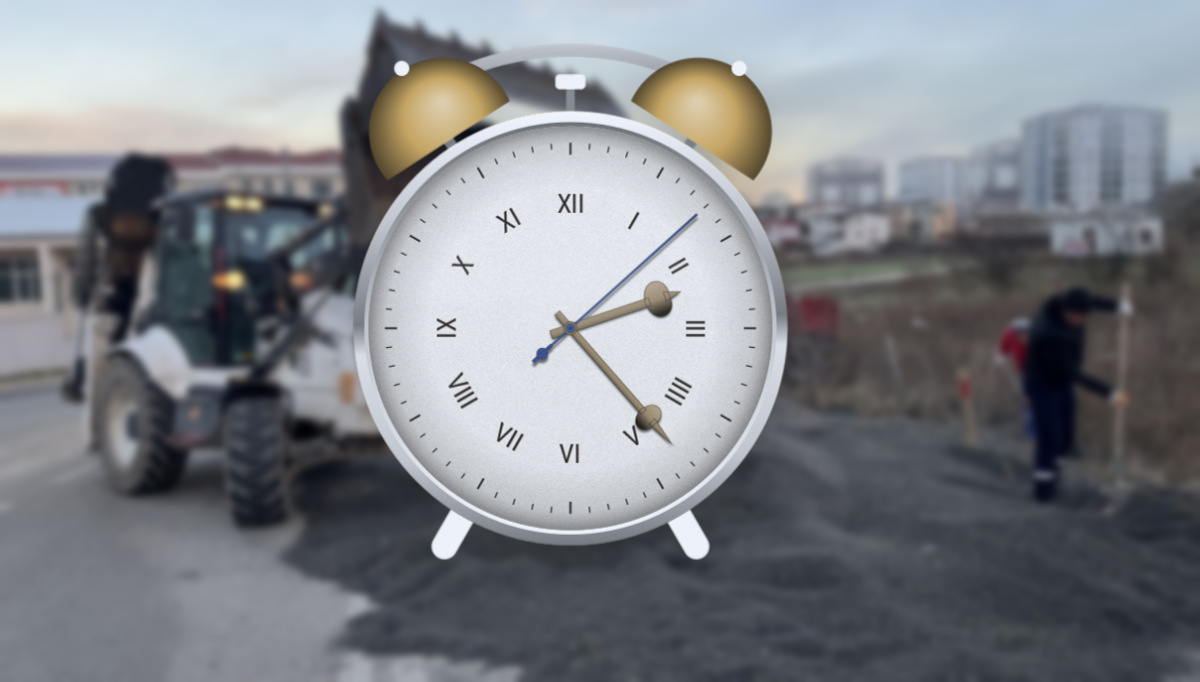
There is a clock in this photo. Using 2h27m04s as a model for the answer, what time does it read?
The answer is 2h23m08s
